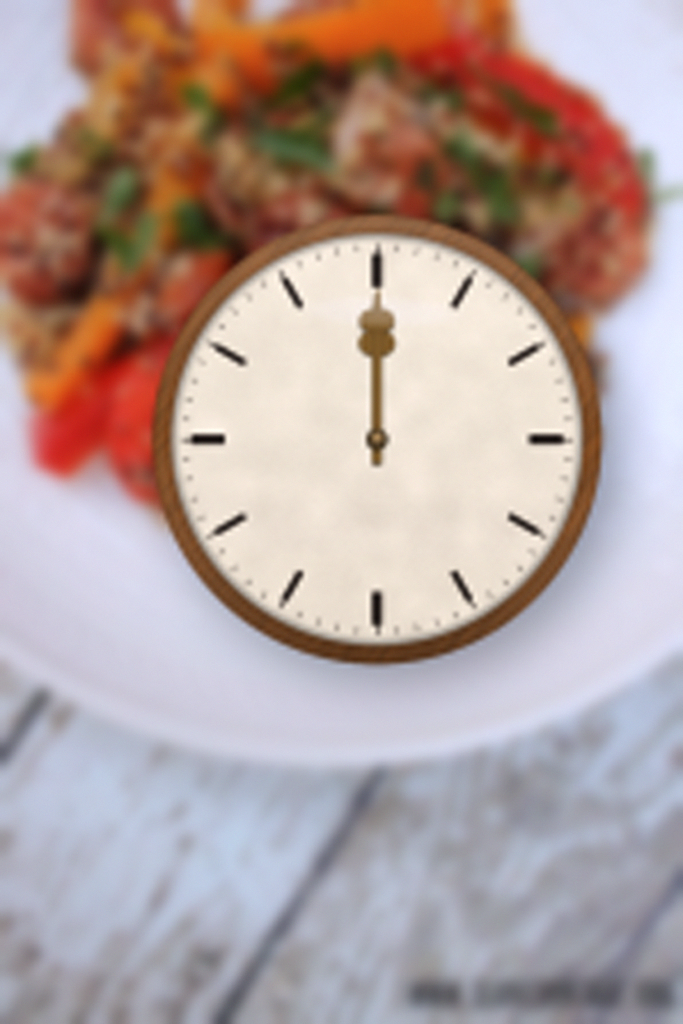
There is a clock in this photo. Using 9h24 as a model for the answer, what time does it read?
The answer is 12h00
